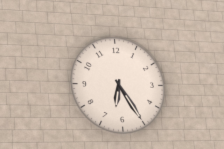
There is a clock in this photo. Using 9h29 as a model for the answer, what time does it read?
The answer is 6h25
